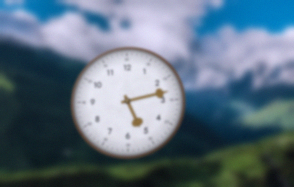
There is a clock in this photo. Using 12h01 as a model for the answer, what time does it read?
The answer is 5h13
